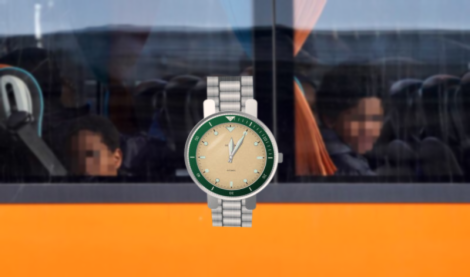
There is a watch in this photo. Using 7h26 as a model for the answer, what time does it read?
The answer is 12h05
